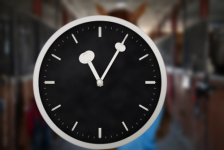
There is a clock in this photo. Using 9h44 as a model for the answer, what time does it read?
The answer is 11h05
